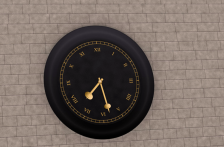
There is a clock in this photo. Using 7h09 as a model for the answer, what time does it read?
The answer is 7h28
